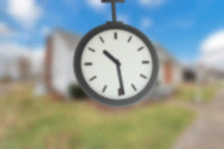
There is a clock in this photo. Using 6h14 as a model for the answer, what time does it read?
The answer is 10h29
